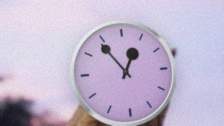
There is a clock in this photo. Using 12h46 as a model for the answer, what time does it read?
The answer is 12h54
